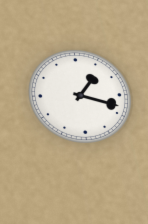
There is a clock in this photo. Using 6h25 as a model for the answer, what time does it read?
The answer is 1h18
